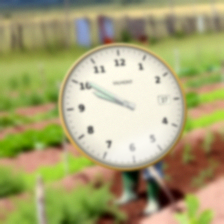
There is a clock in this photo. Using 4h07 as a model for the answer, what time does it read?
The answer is 9h51
